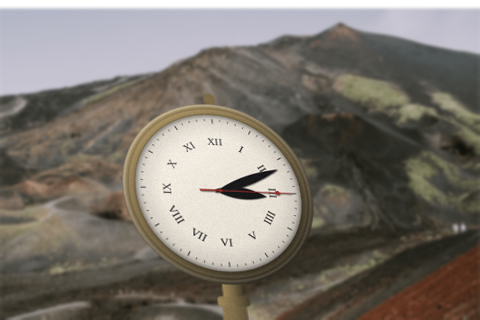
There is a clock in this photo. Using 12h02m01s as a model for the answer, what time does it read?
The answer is 3h11m15s
